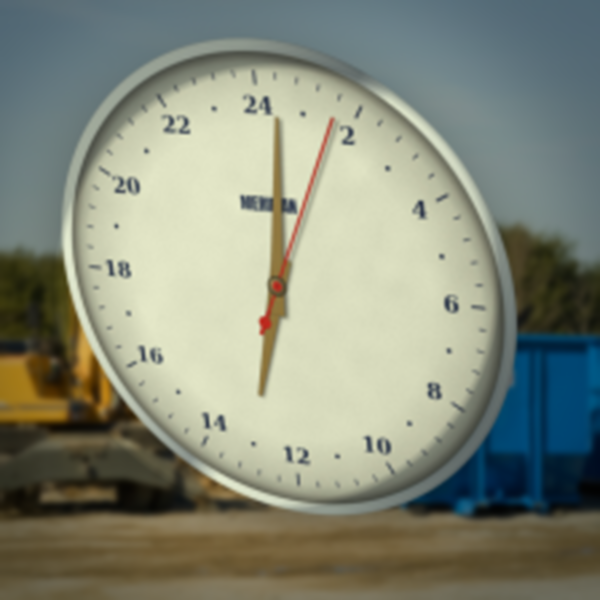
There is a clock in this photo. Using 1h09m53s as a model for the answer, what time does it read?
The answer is 13h01m04s
